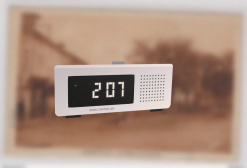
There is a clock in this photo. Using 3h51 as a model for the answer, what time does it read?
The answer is 2h07
